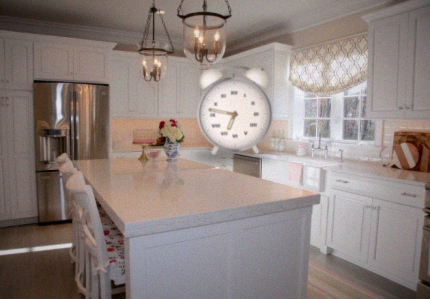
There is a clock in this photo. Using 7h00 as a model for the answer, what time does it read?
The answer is 6h47
